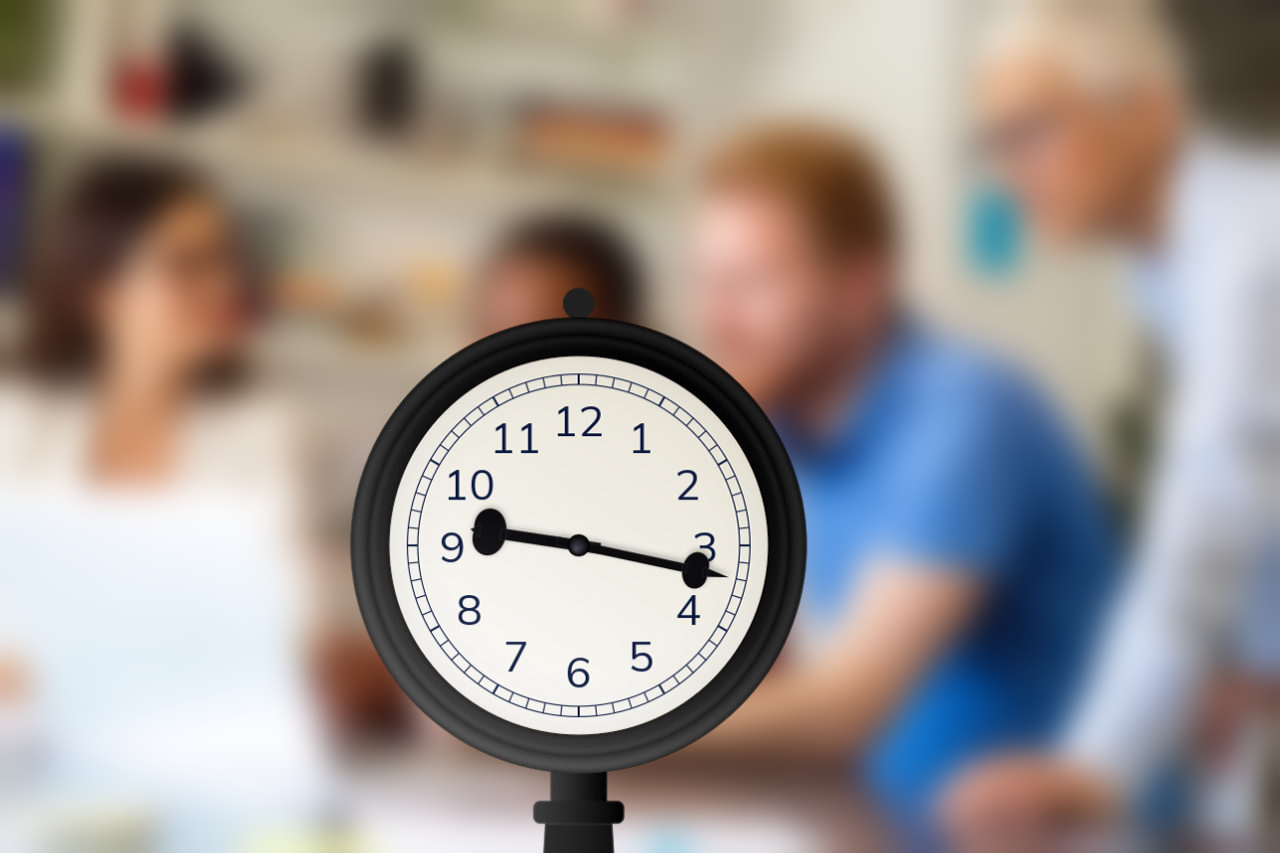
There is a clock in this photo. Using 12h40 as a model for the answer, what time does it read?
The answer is 9h17
